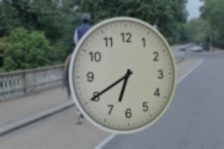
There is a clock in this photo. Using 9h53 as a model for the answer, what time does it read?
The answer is 6h40
